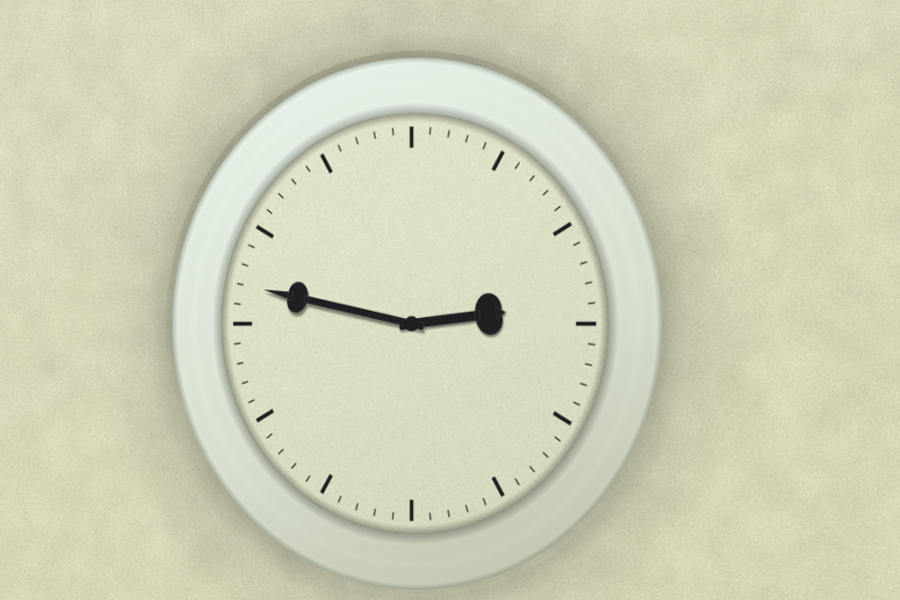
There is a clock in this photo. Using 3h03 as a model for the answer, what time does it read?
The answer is 2h47
